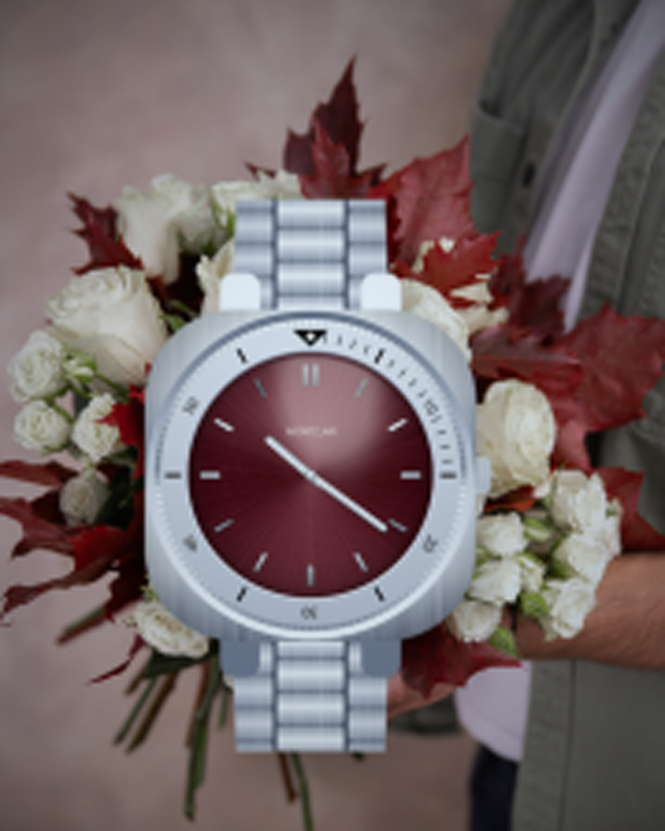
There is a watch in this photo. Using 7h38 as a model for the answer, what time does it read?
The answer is 10h21
